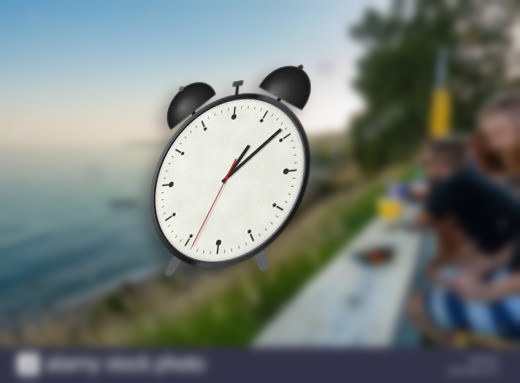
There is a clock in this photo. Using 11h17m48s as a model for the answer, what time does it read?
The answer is 1h08m34s
